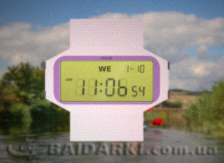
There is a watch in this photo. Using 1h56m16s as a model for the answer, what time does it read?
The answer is 11h06m54s
